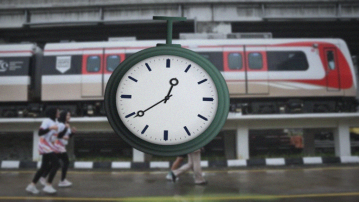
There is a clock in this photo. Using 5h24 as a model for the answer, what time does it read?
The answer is 12h39
